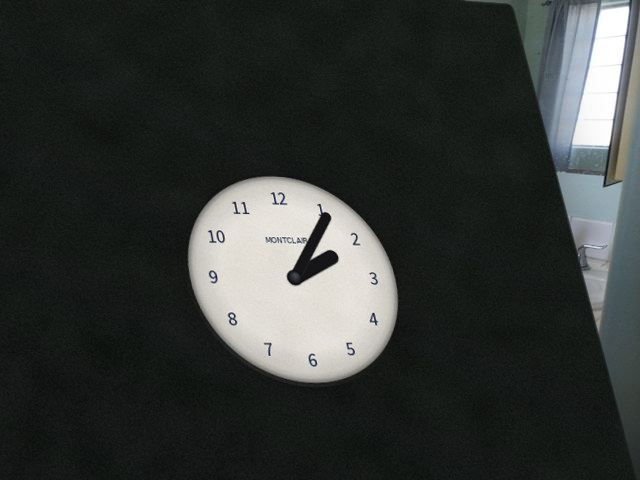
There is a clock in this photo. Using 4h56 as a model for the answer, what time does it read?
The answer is 2h06
